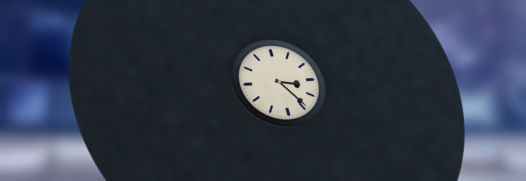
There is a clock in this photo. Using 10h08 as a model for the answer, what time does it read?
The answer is 3h24
